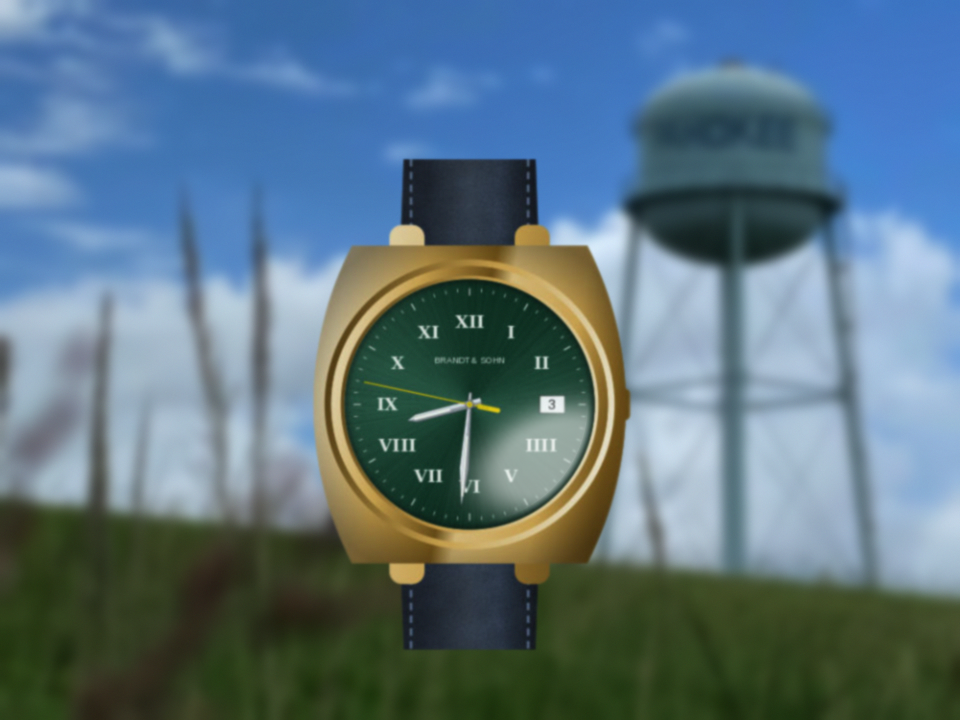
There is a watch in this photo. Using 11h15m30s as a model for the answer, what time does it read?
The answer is 8h30m47s
